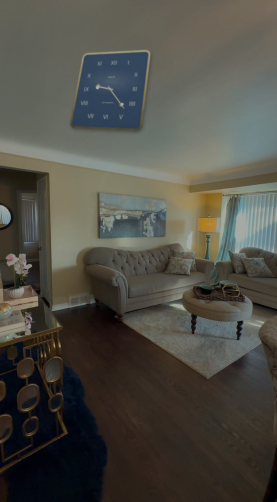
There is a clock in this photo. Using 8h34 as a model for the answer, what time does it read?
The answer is 9h23
